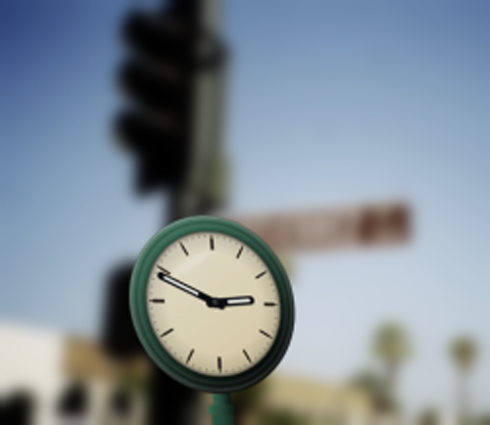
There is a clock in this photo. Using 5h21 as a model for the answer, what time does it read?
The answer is 2h49
